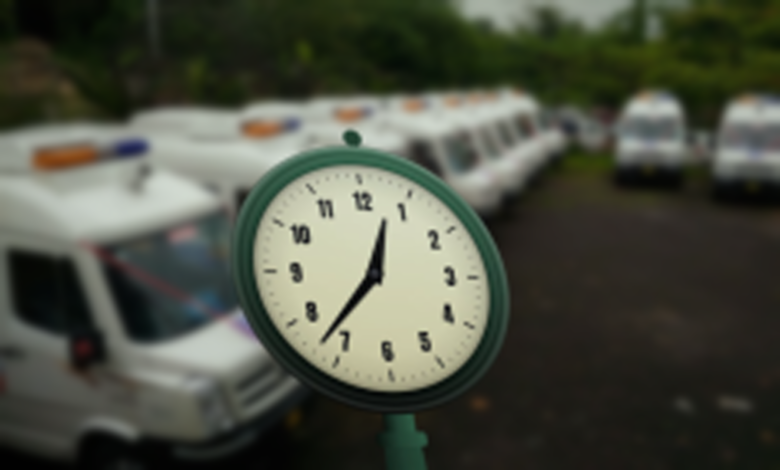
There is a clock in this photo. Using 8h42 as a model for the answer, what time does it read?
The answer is 12h37
